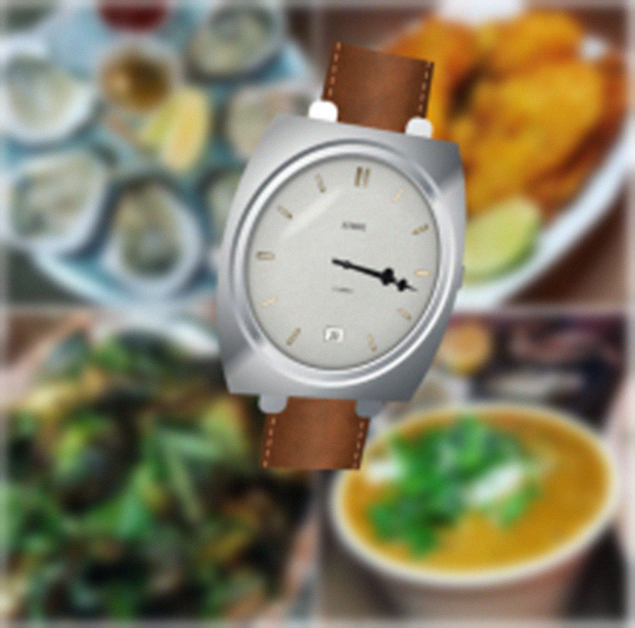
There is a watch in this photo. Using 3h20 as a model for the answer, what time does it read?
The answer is 3h17
